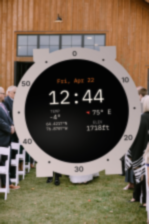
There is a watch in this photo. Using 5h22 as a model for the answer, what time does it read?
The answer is 12h44
